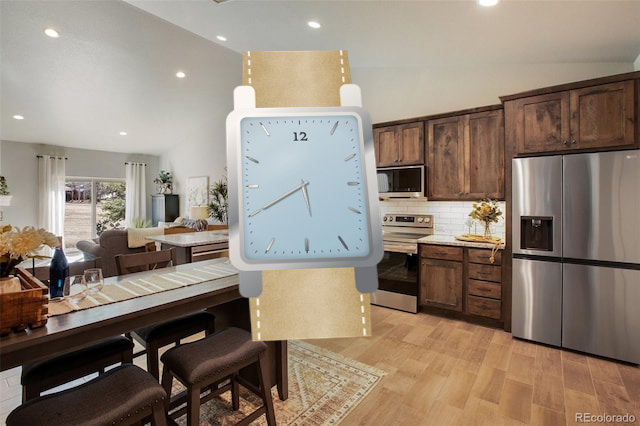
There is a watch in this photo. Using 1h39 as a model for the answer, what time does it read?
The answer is 5h40
